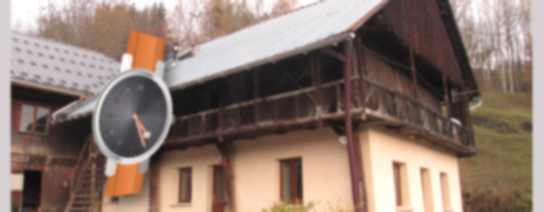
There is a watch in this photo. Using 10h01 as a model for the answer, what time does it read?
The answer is 4h25
